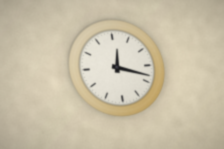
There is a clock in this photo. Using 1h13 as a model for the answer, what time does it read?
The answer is 12h18
